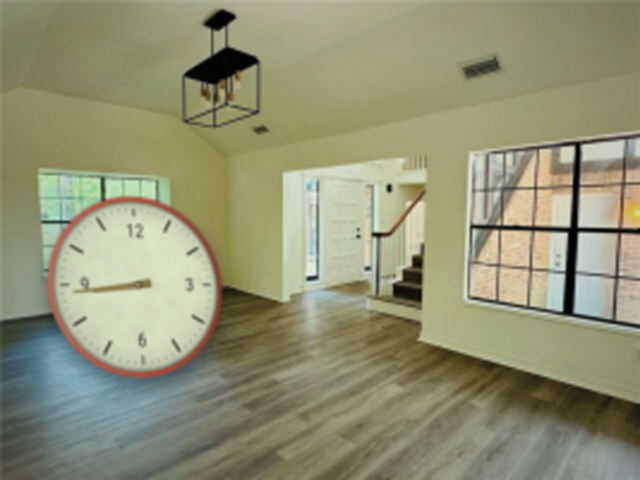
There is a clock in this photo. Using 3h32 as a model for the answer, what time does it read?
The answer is 8h44
